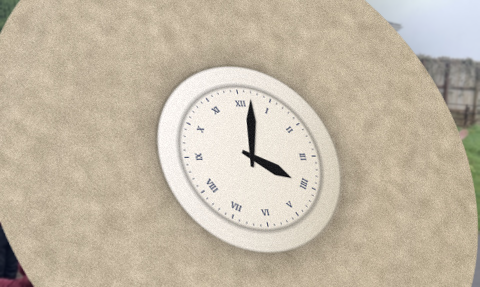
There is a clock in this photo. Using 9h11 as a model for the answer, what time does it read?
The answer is 4h02
